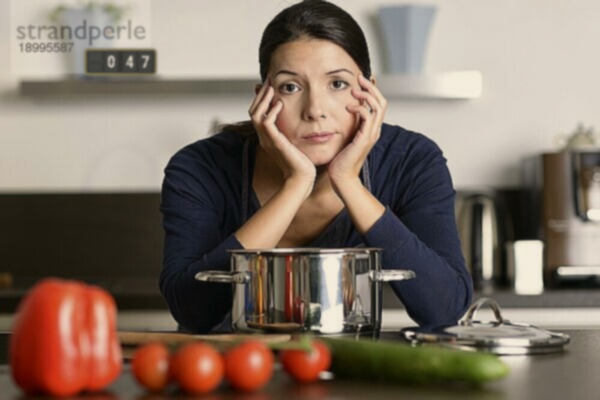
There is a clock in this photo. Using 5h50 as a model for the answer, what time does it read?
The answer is 0h47
